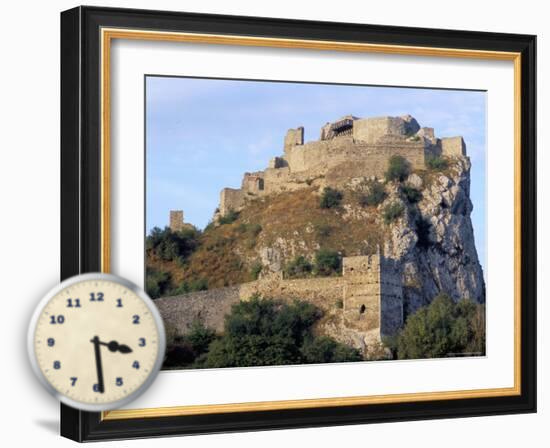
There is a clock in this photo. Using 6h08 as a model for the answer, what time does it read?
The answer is 3h29
